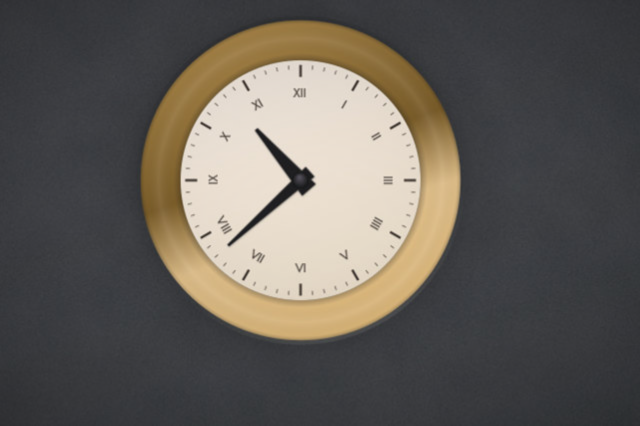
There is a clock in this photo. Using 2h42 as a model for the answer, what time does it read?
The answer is 10h38
